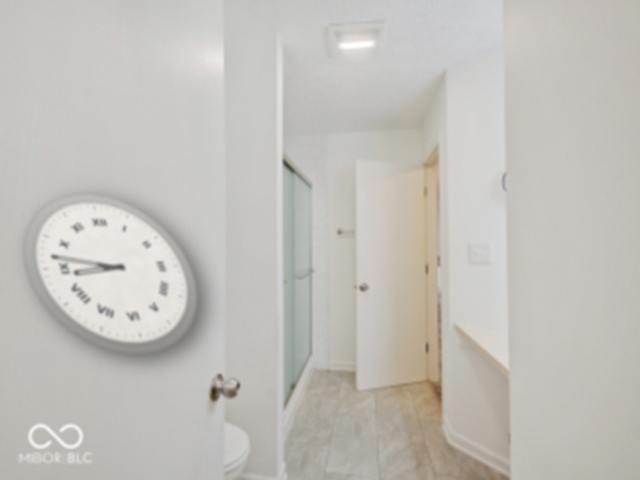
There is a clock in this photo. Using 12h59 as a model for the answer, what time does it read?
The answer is 8h47
